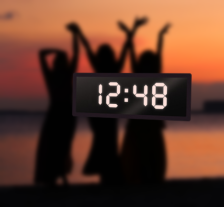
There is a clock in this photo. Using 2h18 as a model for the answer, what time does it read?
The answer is 12h48
